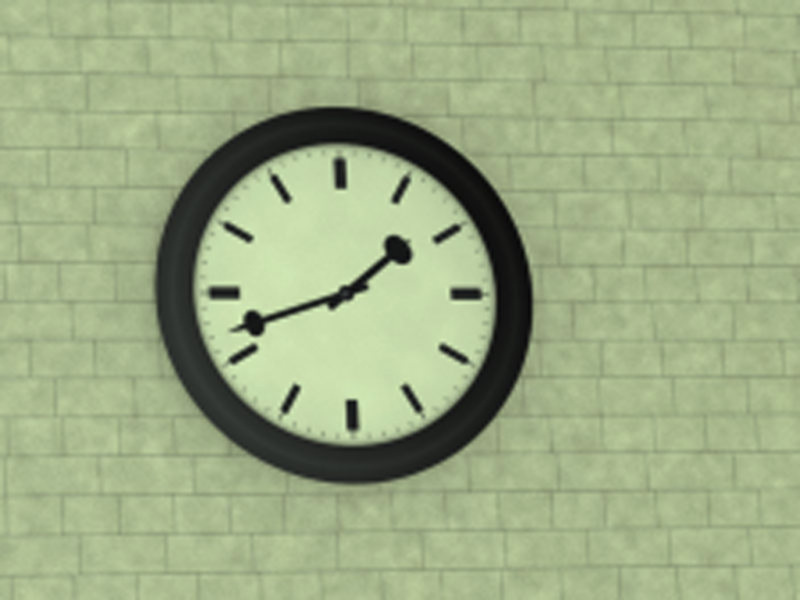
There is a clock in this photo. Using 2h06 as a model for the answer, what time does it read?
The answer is 1h42
